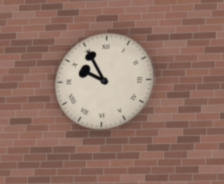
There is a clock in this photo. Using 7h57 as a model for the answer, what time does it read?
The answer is 9h55
